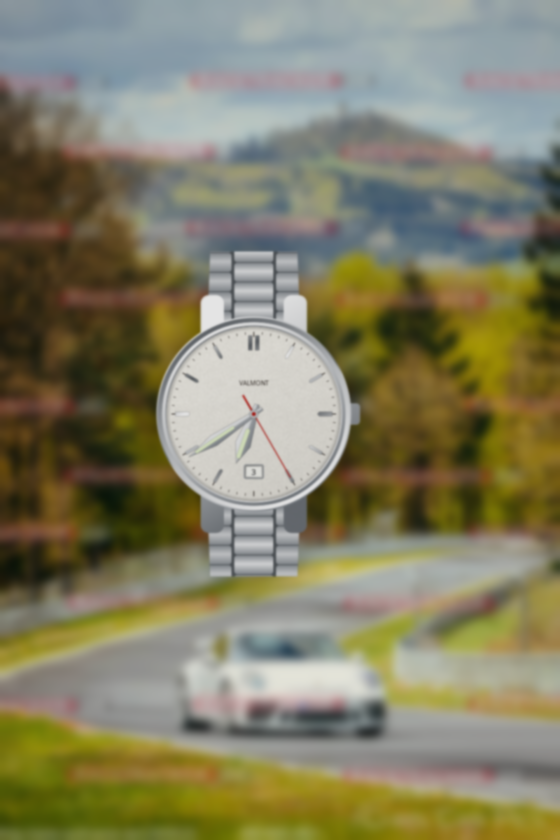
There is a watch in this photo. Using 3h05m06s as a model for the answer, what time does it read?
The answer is 6h39m25s
